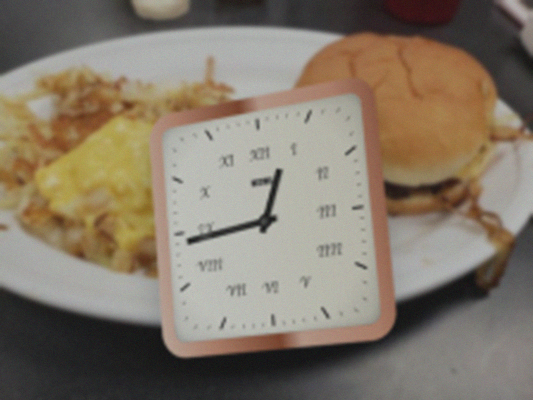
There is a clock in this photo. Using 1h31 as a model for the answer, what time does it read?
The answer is 12h44
